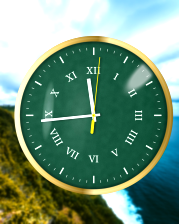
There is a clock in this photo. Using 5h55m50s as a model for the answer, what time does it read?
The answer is 11h44m01s
